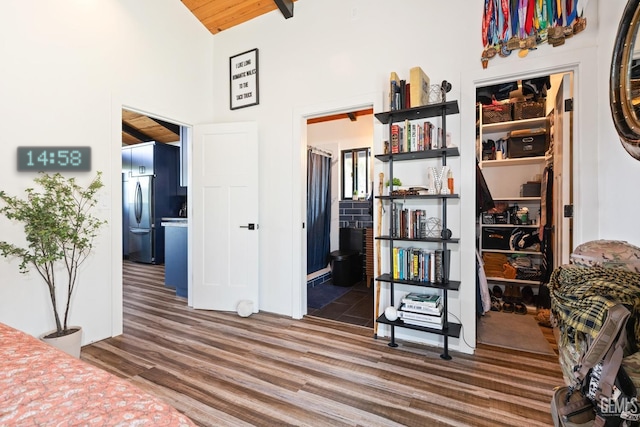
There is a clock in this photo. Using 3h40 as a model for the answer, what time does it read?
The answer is 14h58
